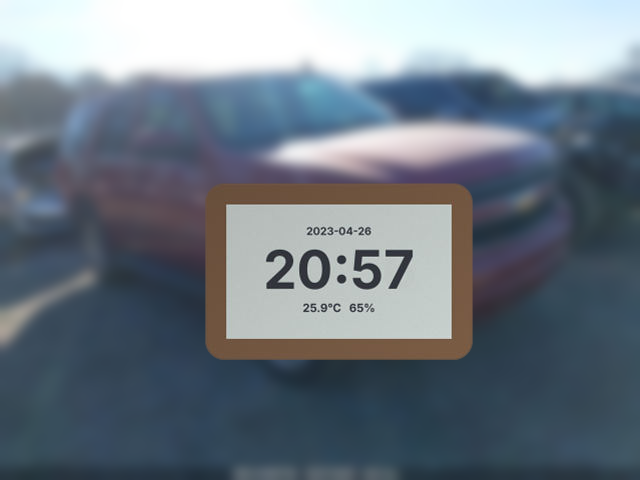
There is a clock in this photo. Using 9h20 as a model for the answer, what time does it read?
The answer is 20h57
